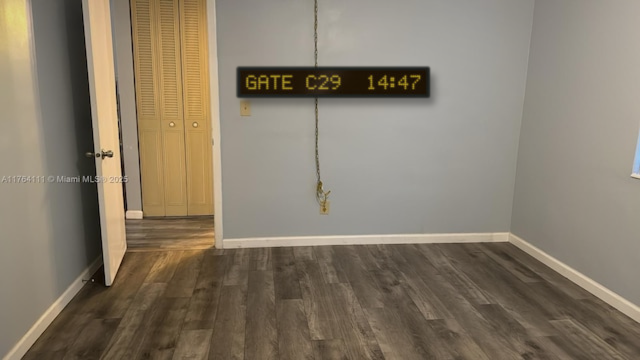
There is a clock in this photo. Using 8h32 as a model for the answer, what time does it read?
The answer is 14h47
